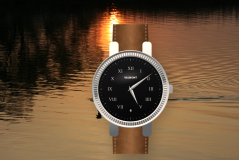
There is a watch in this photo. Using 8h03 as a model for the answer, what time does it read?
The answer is 5h09
